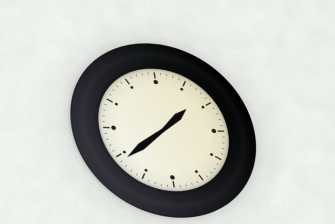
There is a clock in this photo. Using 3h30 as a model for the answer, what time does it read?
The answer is 1h39
